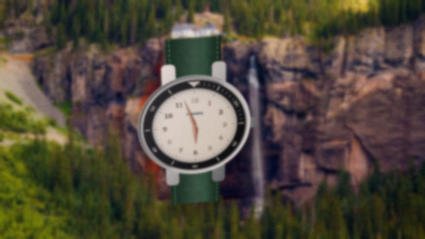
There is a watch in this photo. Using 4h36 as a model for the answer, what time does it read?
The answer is 5h57
